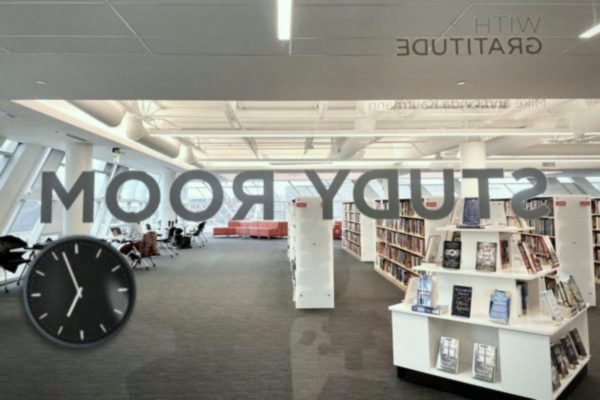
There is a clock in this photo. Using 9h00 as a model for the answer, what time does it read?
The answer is 6h57
